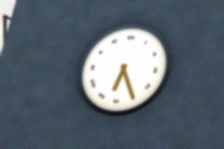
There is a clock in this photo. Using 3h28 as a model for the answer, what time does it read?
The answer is 6h25
